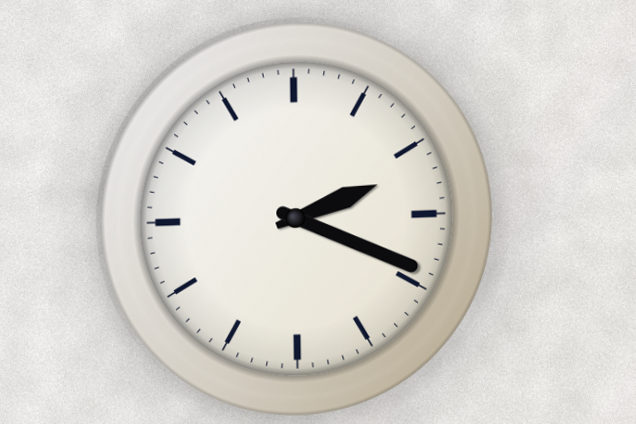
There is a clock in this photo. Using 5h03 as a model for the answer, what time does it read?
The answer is 2h19
